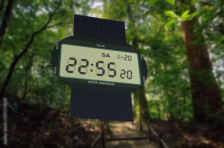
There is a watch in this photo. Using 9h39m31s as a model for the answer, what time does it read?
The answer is 22h55m20s
